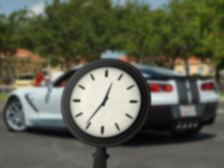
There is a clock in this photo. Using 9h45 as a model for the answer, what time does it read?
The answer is 12h36
